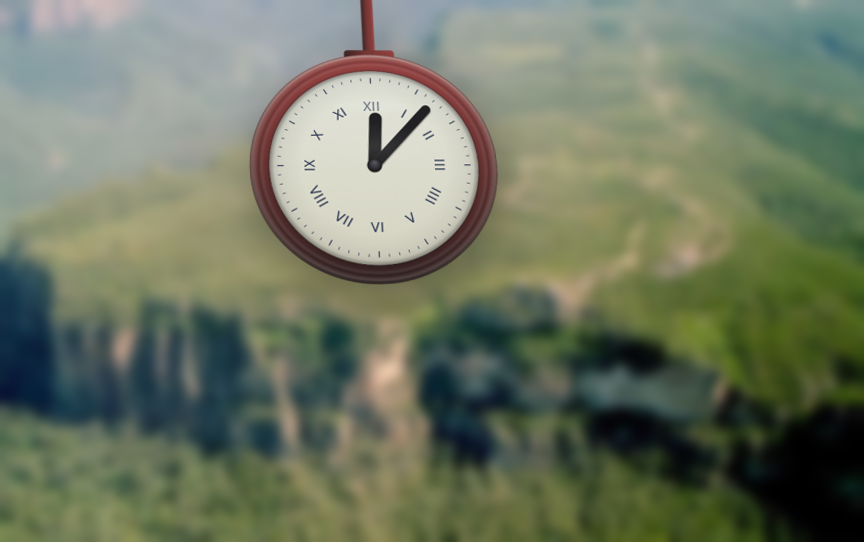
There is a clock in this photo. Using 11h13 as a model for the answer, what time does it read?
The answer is 12h07
